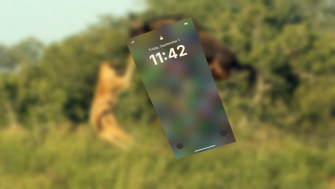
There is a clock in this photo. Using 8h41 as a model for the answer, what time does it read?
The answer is 11h42
